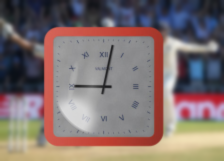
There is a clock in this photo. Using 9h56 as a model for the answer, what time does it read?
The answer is 9h02
